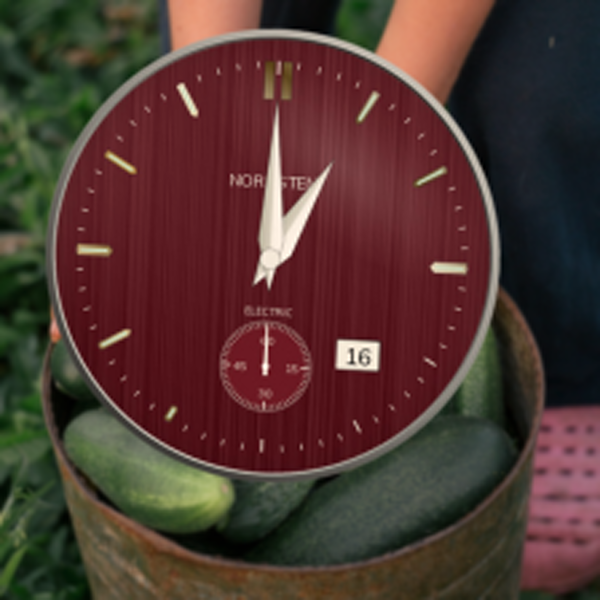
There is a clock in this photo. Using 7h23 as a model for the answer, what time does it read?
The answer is 1h00
